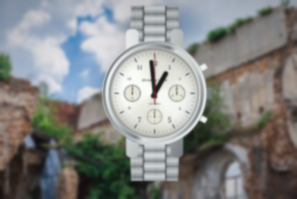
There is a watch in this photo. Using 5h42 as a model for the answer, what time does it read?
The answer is 12h59
